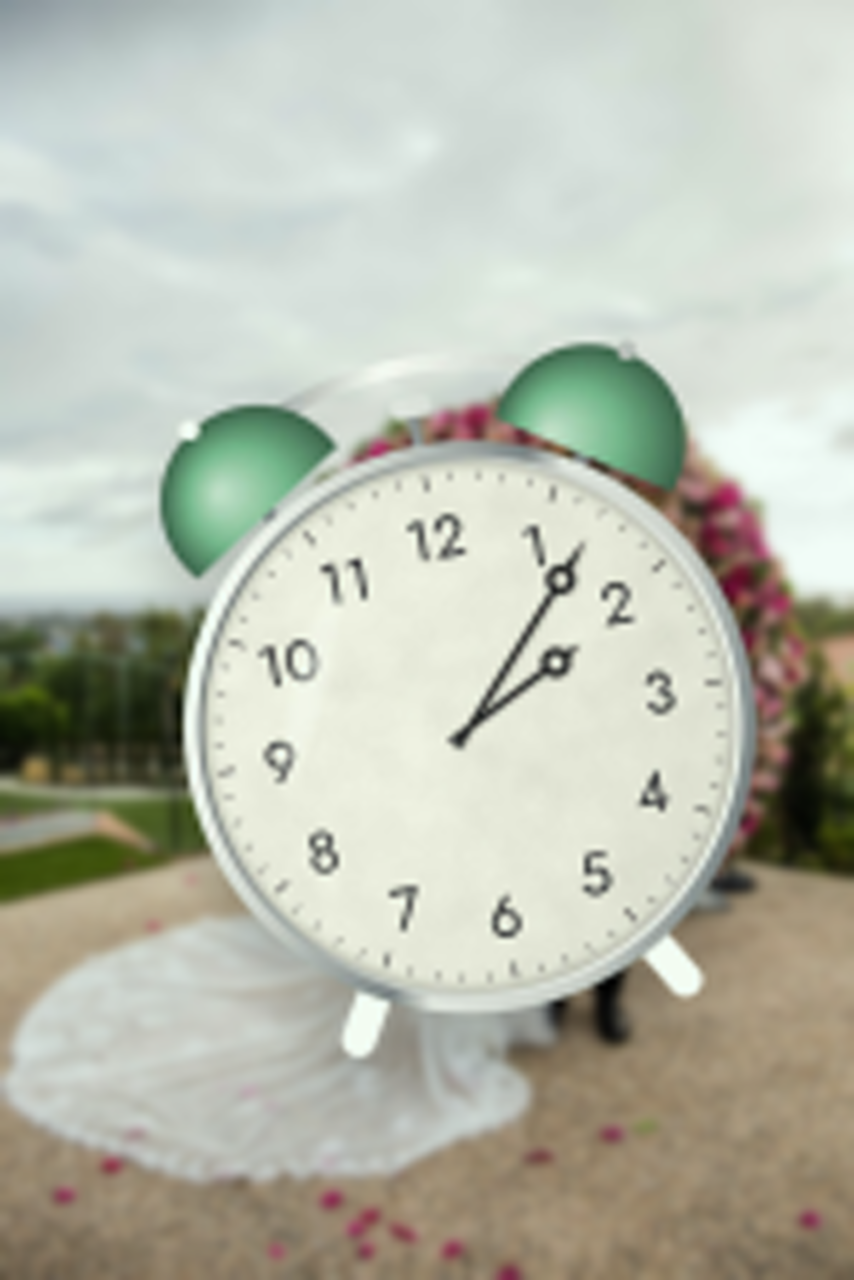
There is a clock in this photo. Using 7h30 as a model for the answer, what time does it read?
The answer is 2h07
